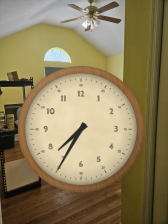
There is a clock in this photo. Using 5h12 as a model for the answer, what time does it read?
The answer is 7h35
